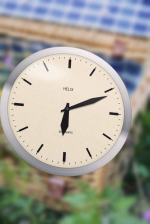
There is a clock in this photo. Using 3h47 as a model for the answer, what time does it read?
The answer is 6h11
